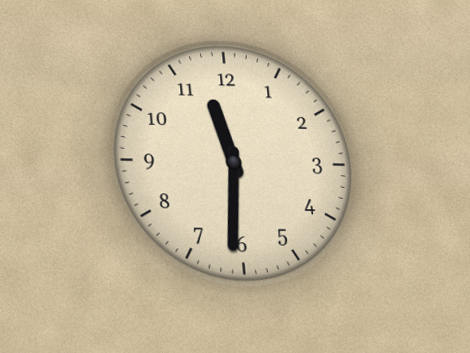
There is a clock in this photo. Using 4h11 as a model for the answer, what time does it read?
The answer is 11h31
